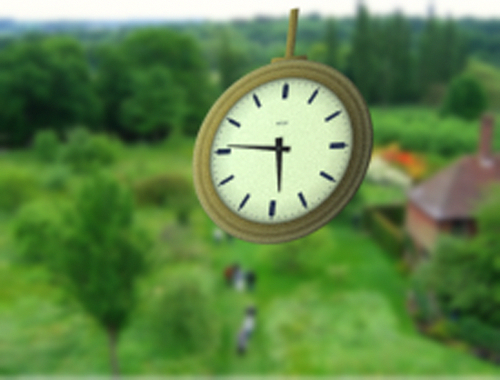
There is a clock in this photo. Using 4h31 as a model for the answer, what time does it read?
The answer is 5h46
